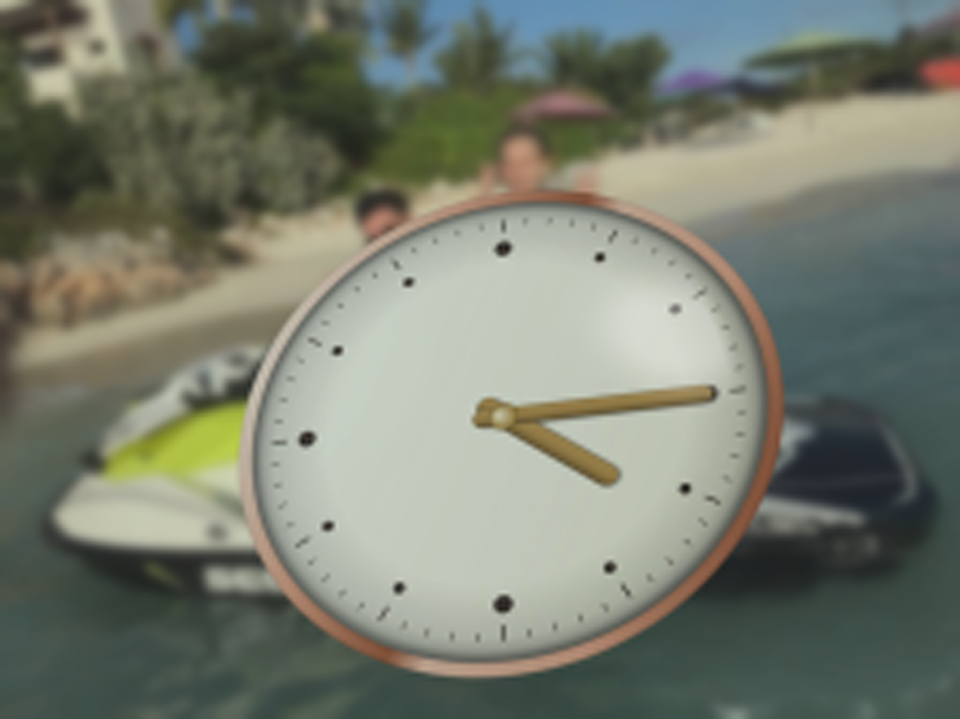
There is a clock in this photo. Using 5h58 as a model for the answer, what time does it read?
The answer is 4h15
